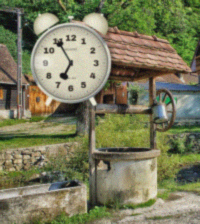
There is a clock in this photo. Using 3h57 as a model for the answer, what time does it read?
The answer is 6h55
